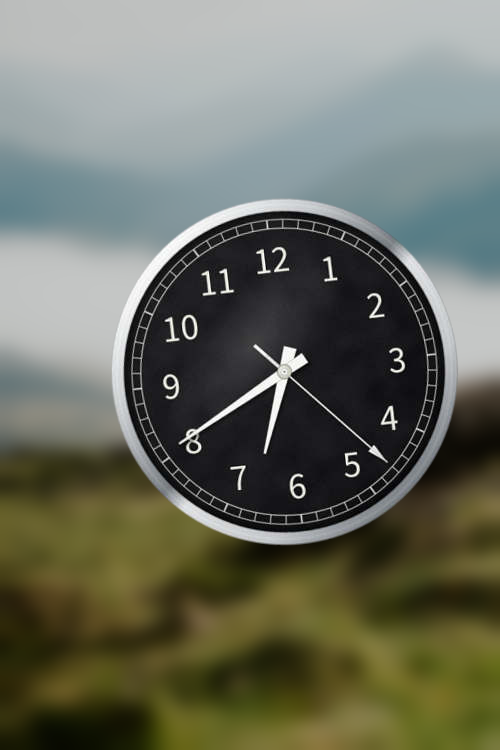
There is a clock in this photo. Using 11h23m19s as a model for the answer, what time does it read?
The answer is 6h40m23s
